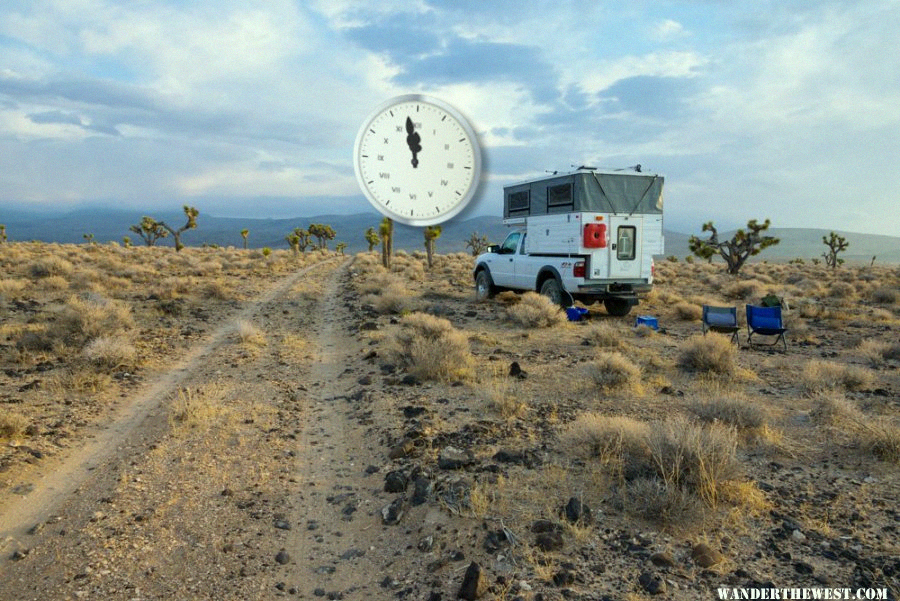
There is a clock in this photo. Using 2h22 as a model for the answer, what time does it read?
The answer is 11h58
